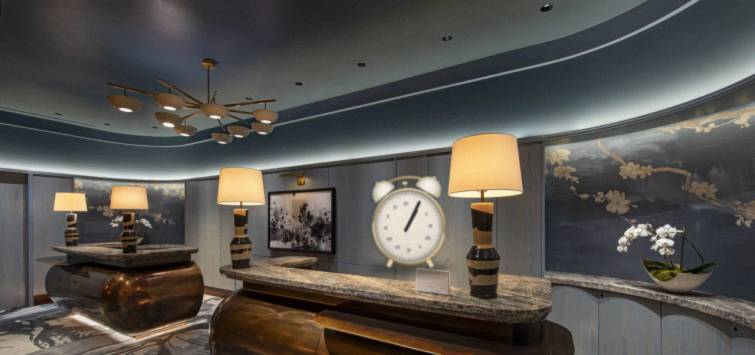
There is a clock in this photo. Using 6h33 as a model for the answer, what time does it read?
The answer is 1h05
